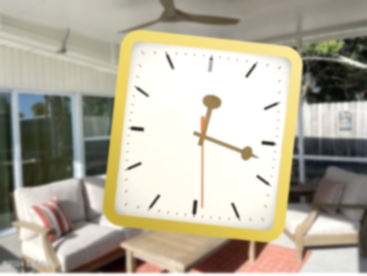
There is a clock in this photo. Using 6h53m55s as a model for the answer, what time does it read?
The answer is 12h17m29s
